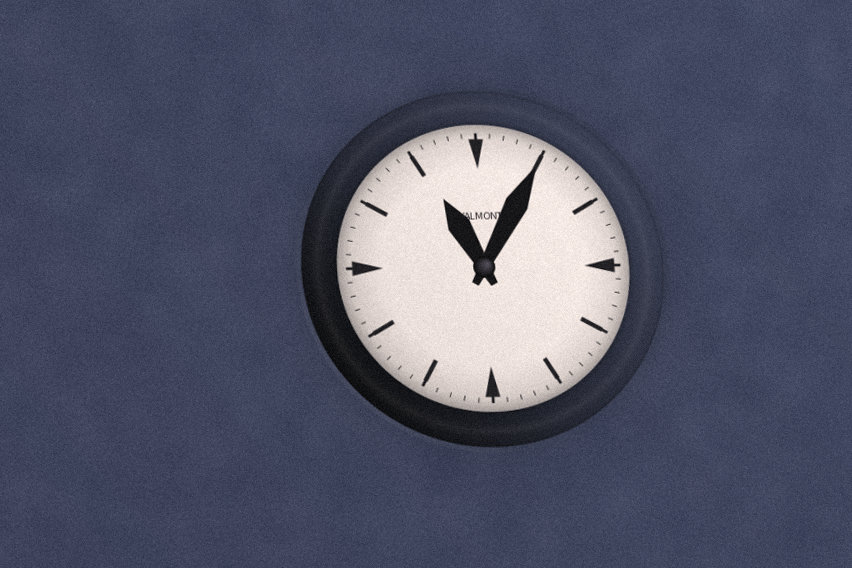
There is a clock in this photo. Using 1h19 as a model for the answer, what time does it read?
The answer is 11h05
